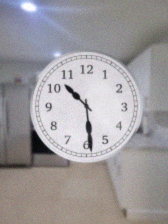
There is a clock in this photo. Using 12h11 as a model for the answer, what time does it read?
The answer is 10h29
